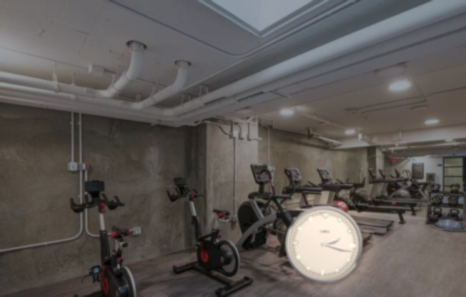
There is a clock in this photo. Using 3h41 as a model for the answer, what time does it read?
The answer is 2h17
